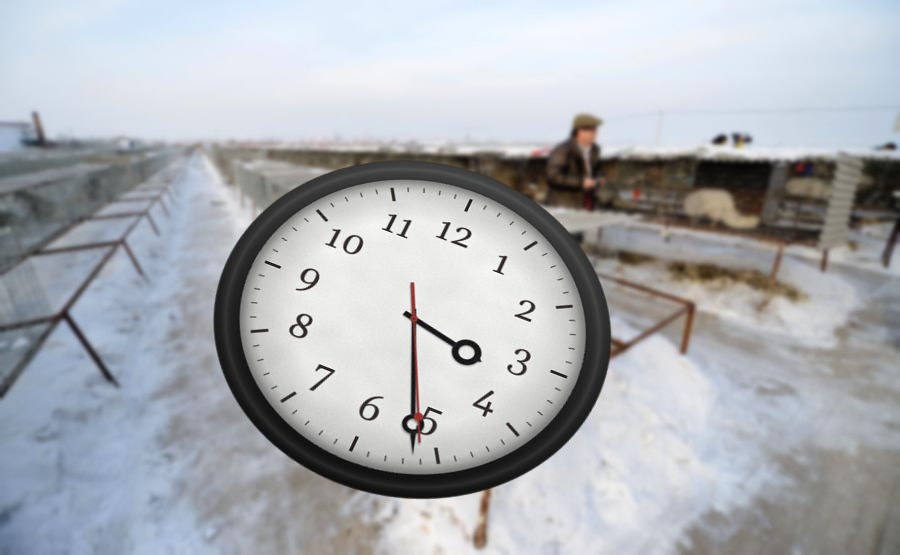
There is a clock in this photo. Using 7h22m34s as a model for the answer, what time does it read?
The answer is 3h26m26s
